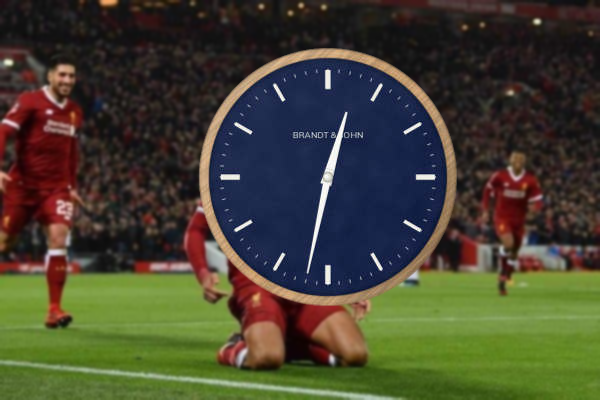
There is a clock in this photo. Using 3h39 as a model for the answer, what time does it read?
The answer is 12h32
